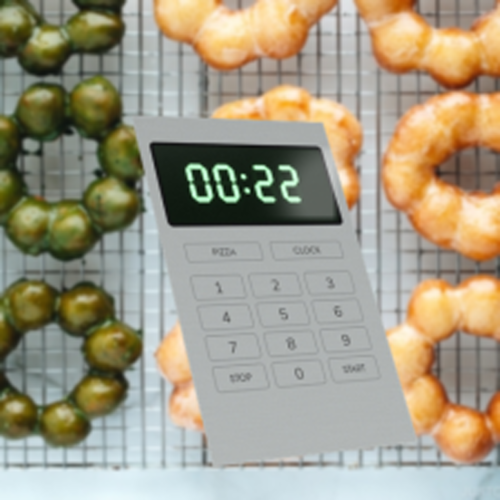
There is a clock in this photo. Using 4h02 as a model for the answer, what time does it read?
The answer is 0h22
